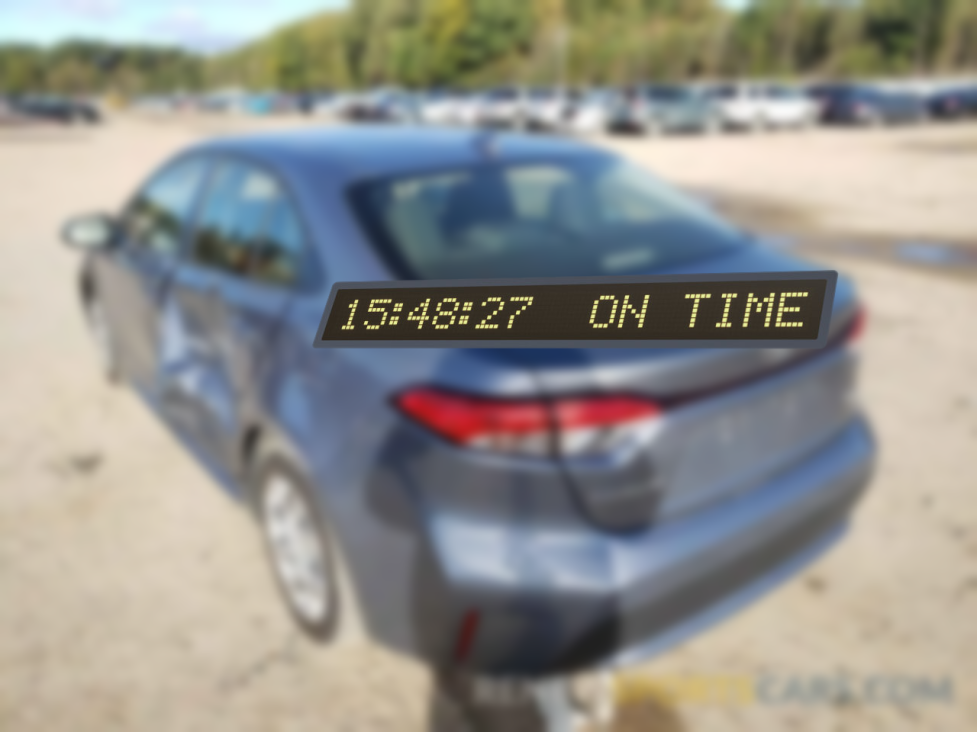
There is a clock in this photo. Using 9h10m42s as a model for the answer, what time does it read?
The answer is 15h48m27s
